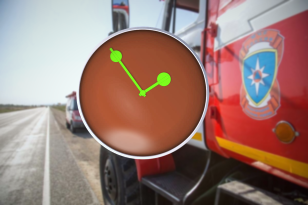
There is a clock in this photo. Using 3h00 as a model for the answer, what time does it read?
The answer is 1h54
